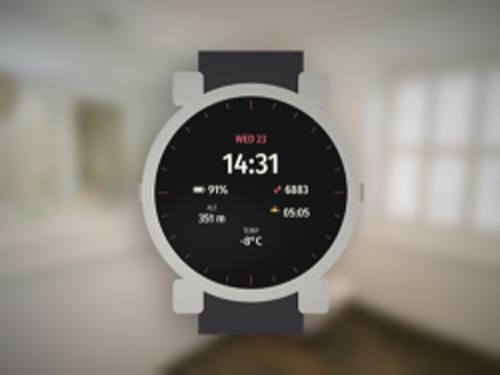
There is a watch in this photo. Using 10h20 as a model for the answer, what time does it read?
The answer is 14h31
